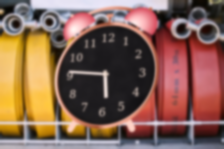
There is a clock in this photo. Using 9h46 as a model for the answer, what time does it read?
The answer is 5h46
